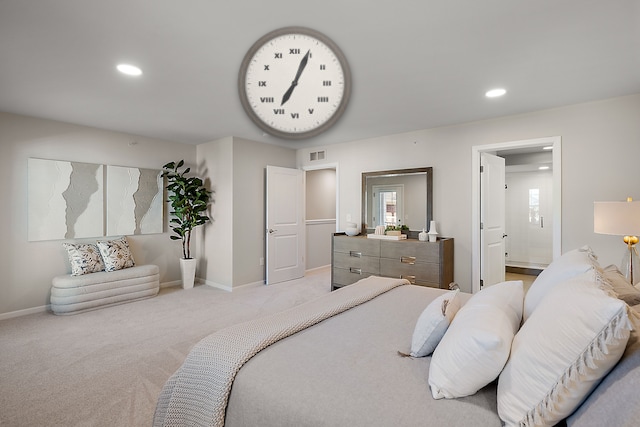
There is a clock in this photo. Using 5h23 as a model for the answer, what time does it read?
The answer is 7h04
